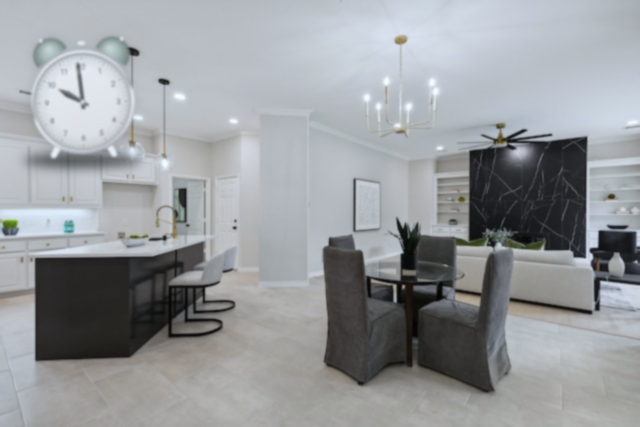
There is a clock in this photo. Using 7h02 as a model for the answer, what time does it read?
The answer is 9h59
